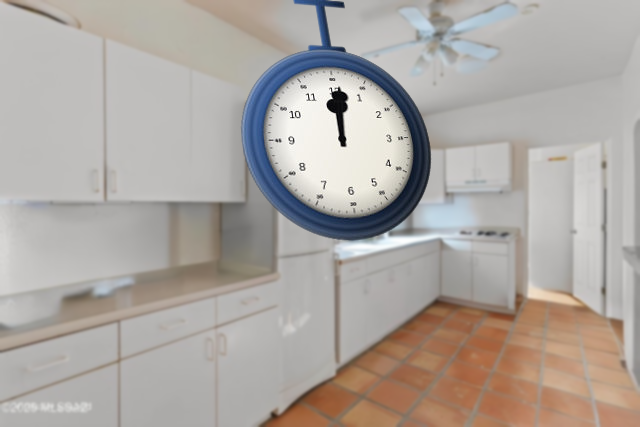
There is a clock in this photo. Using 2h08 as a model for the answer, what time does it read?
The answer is 12h01
